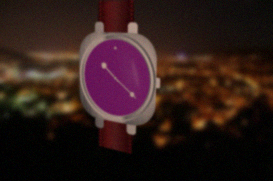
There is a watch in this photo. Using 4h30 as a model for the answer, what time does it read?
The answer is 10h21
